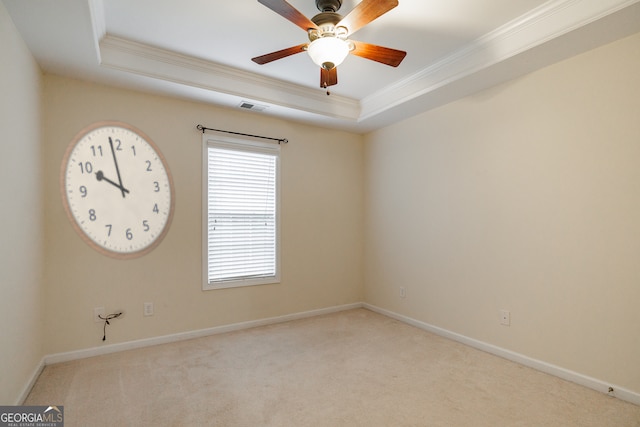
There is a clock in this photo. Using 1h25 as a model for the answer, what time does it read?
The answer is 9h59
